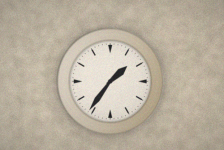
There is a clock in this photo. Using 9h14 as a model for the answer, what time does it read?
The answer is 1h36
